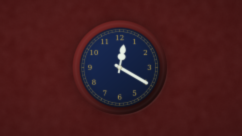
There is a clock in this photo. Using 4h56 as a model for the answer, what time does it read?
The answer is 12h20
